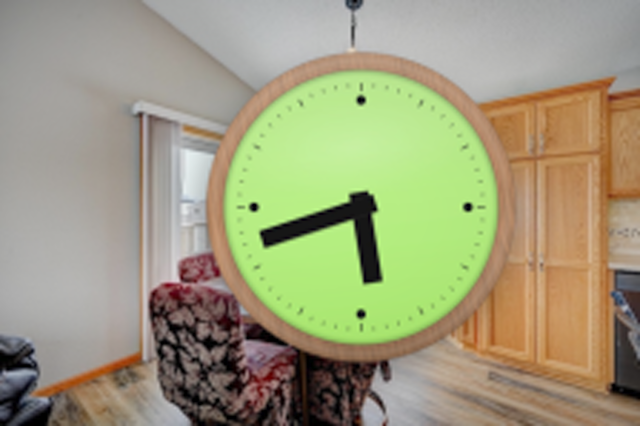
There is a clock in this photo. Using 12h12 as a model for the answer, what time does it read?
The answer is 5h42
